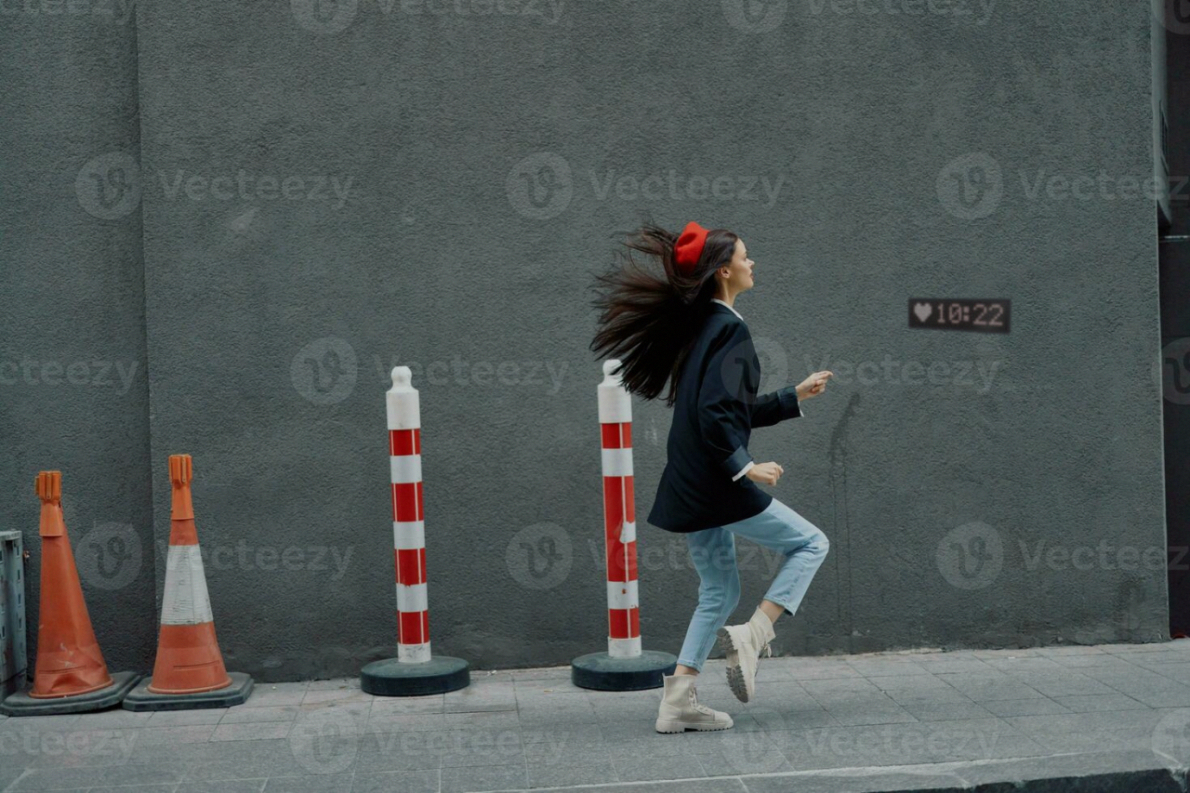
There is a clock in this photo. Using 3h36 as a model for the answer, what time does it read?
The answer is 10h22
